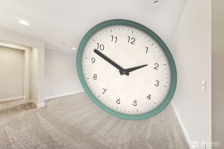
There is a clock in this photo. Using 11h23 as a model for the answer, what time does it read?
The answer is 1h48
